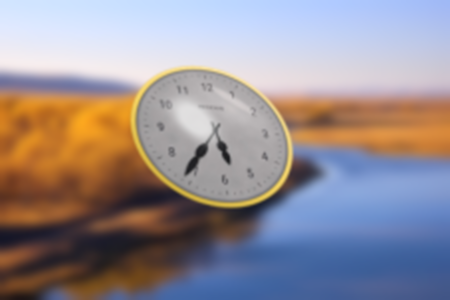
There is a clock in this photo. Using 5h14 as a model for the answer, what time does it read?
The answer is 5h36
